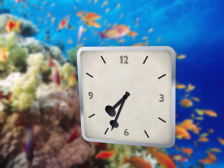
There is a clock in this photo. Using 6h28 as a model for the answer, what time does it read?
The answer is 7h34
